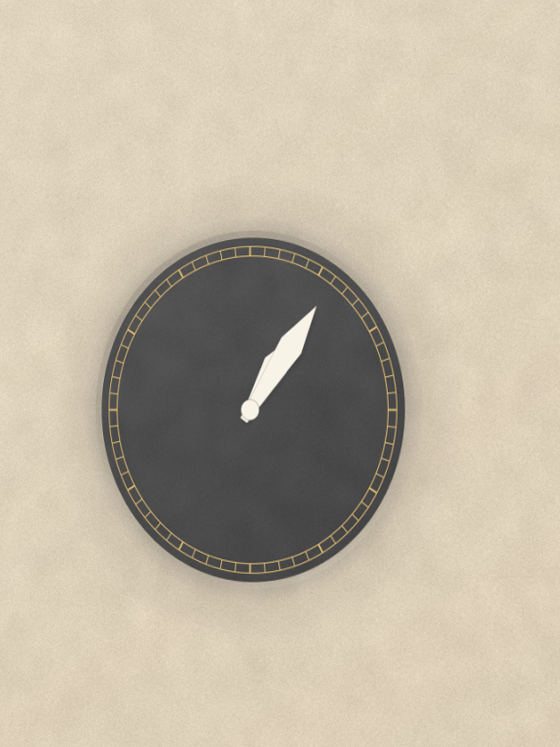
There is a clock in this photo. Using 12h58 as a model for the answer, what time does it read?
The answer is 1h06
